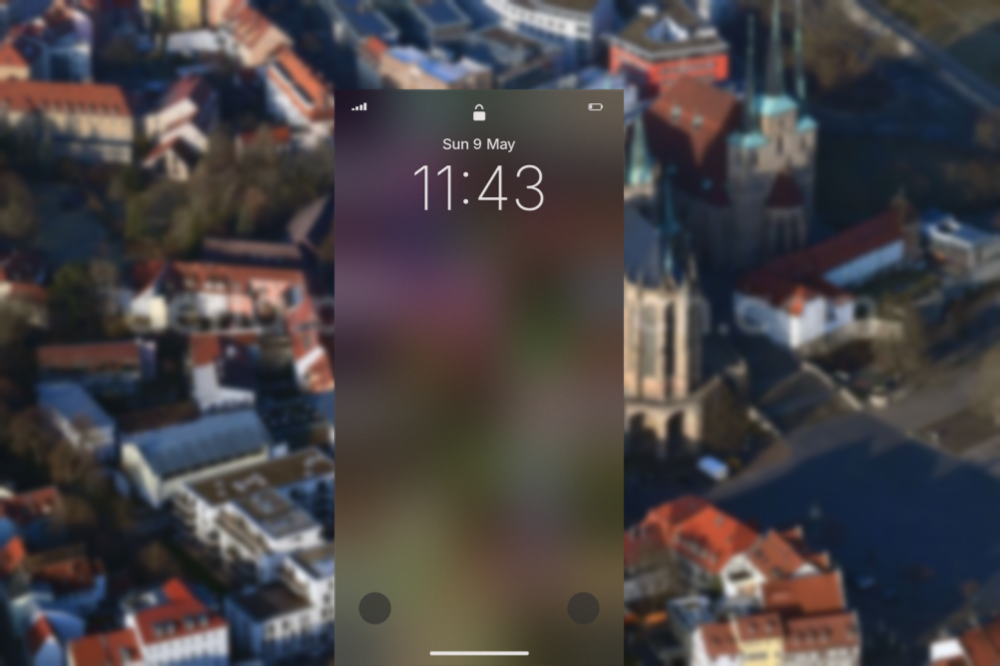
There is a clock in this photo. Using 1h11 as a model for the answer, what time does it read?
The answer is 11h43
